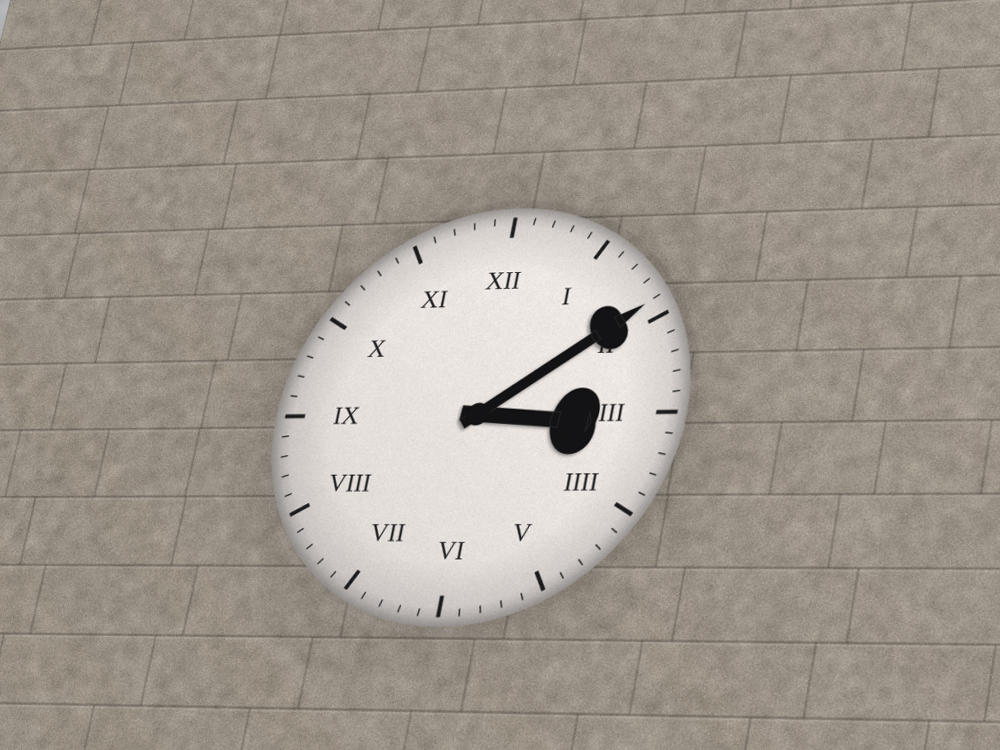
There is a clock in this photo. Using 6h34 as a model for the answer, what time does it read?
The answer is 3h09
